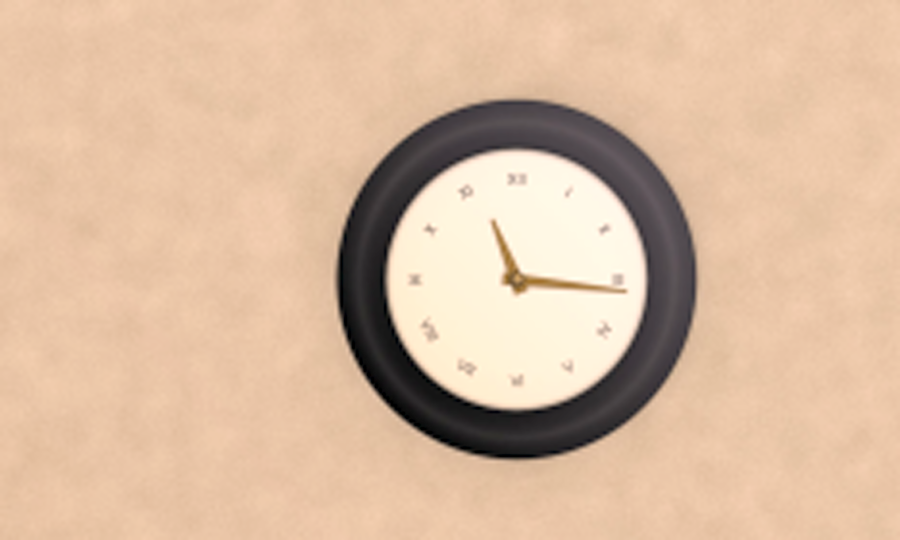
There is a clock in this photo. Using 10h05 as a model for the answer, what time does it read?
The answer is 11h16
